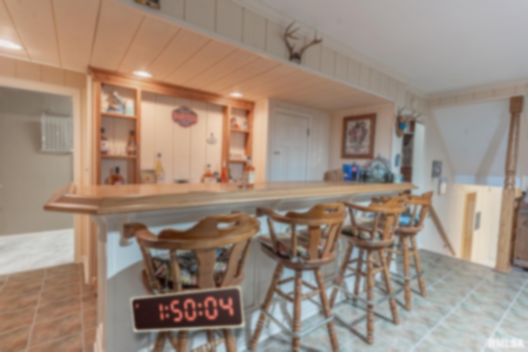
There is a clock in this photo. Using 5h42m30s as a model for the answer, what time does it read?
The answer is 1h50m04s
